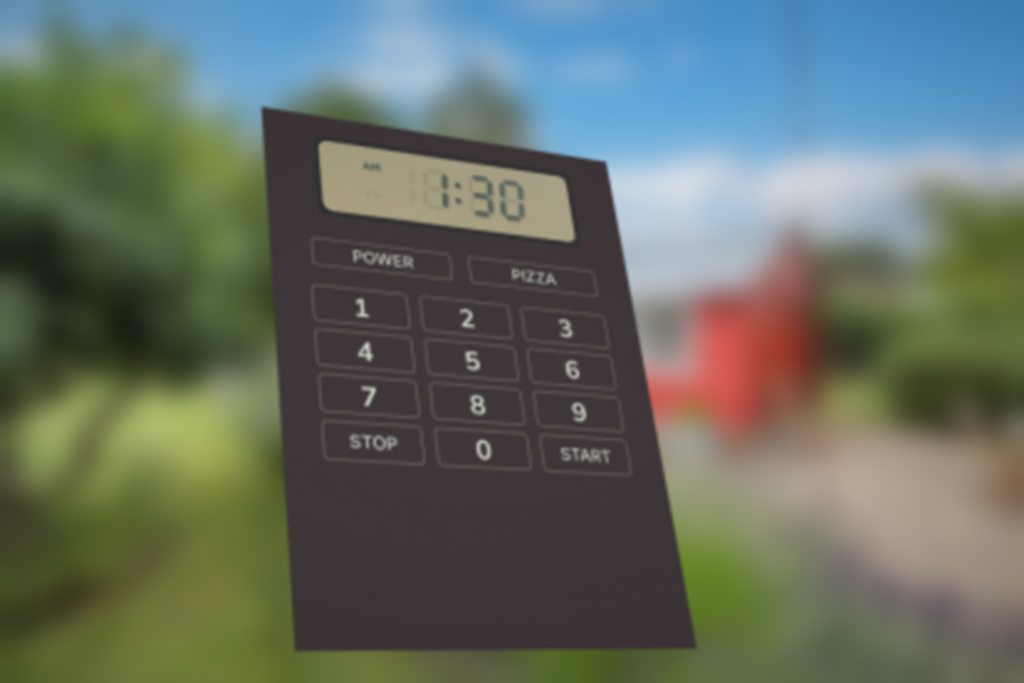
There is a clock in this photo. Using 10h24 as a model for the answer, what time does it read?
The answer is 1h30
